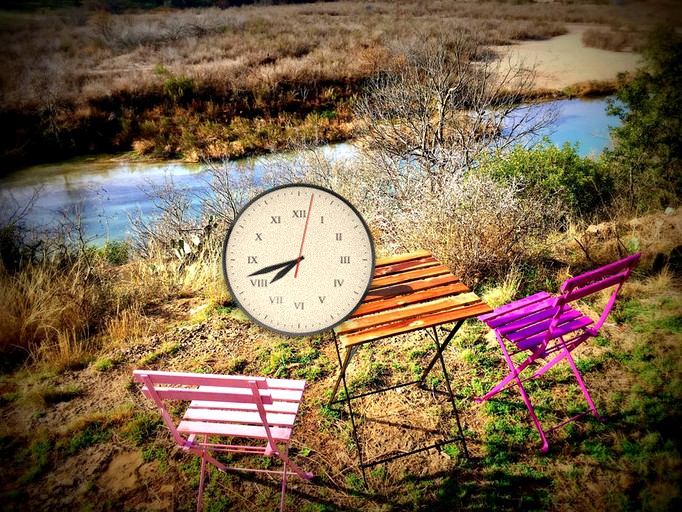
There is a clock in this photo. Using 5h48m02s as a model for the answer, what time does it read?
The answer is 7h42m02s
